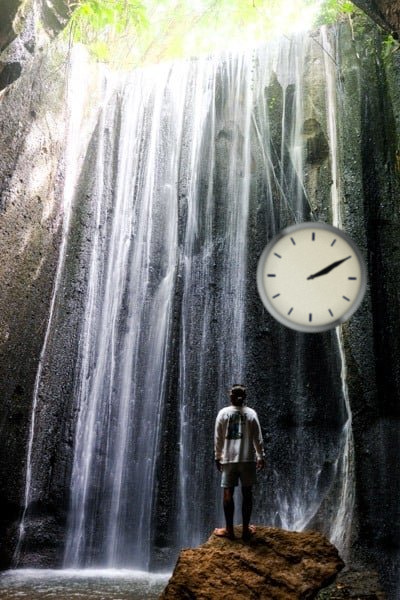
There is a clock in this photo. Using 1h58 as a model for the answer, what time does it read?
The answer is 2h10
